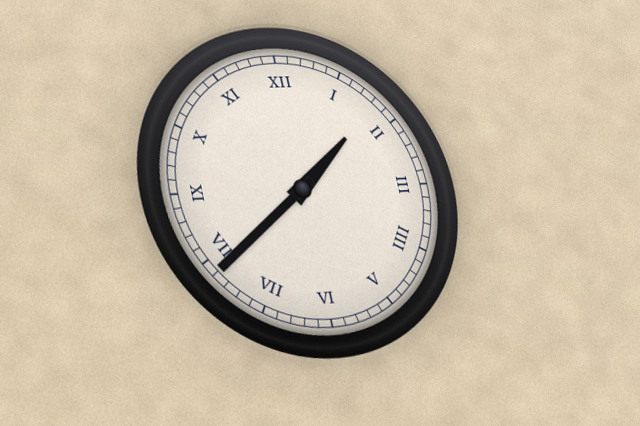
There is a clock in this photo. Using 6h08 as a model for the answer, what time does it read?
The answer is 1h39
